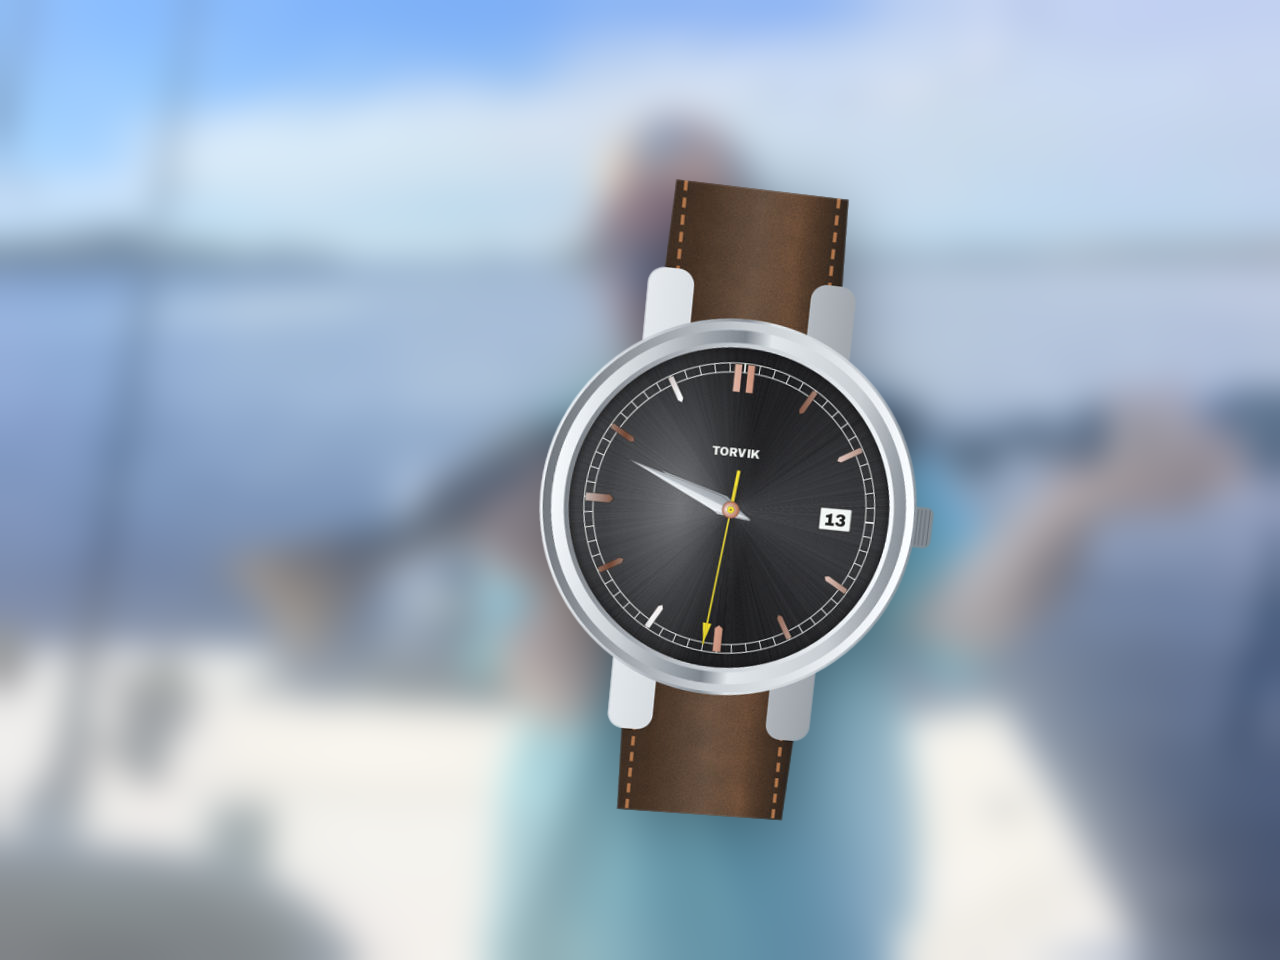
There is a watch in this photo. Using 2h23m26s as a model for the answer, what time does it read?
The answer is 9h48m31s
